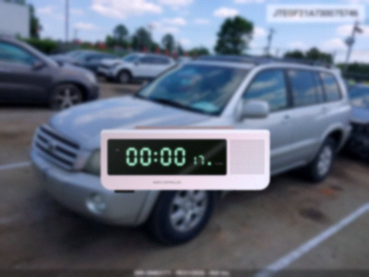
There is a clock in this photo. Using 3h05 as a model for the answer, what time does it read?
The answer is 0h00
